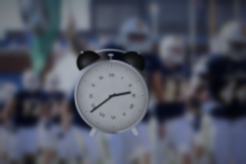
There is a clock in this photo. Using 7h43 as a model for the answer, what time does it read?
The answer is 2h39
